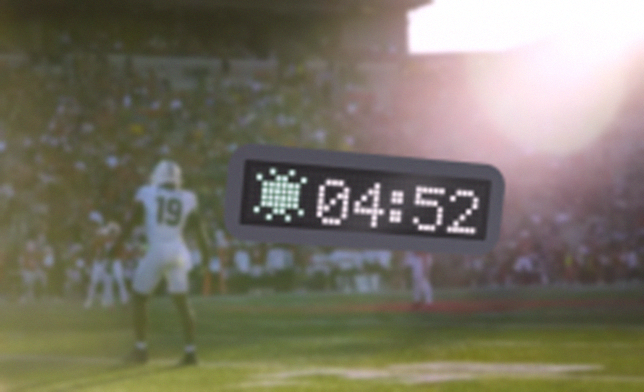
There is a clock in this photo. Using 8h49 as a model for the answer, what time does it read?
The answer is 4h52
